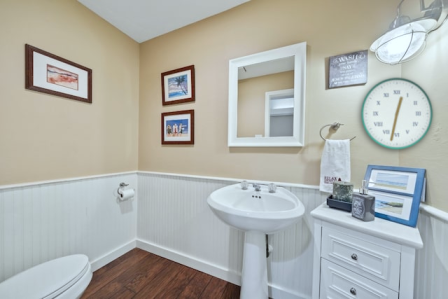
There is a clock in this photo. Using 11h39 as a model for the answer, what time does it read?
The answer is 12h32
